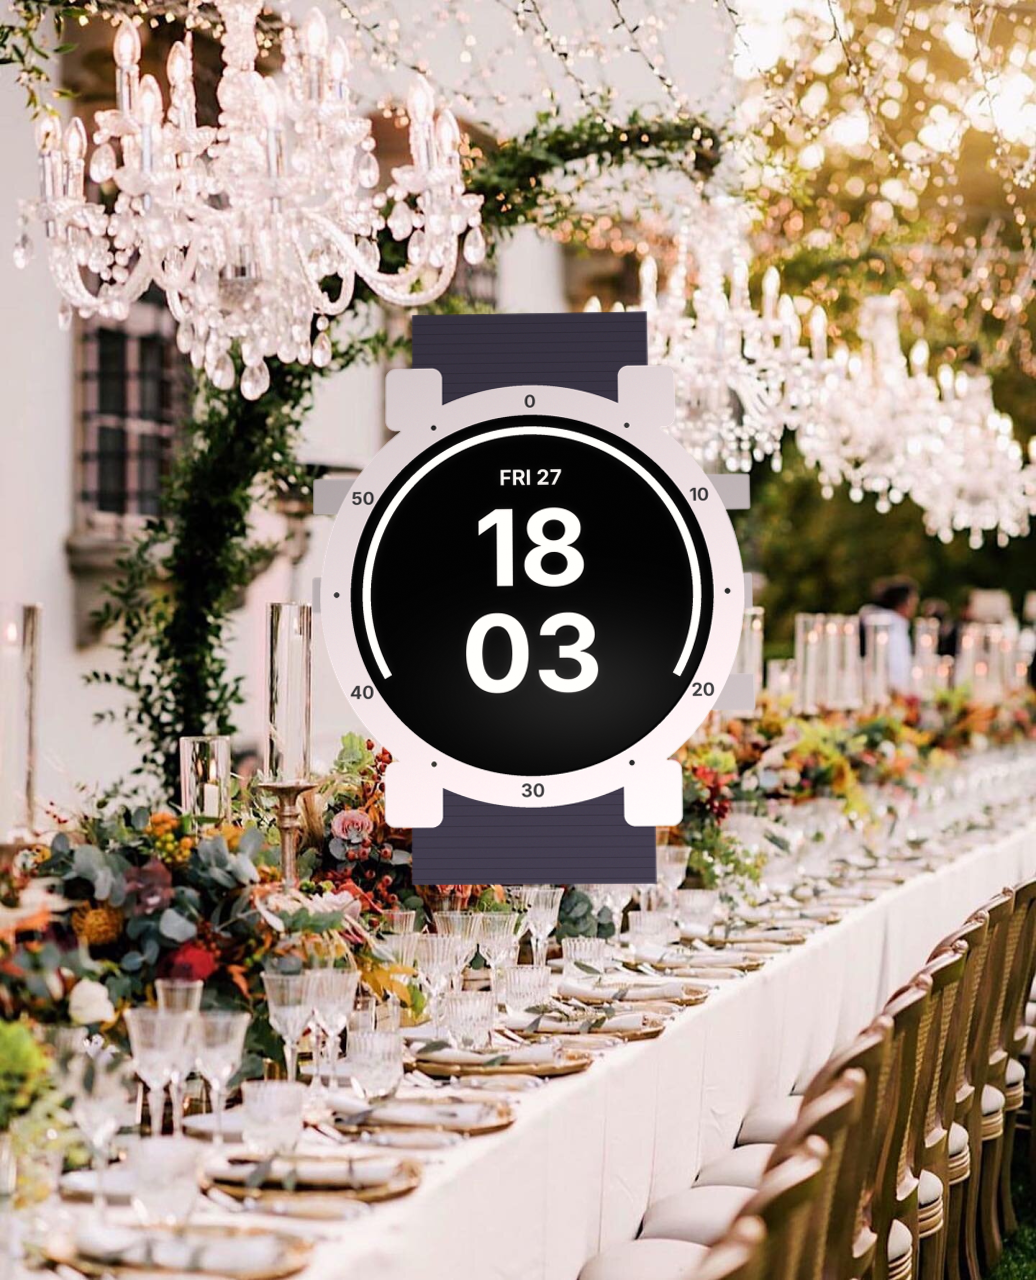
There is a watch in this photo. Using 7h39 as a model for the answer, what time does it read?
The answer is 18h03
